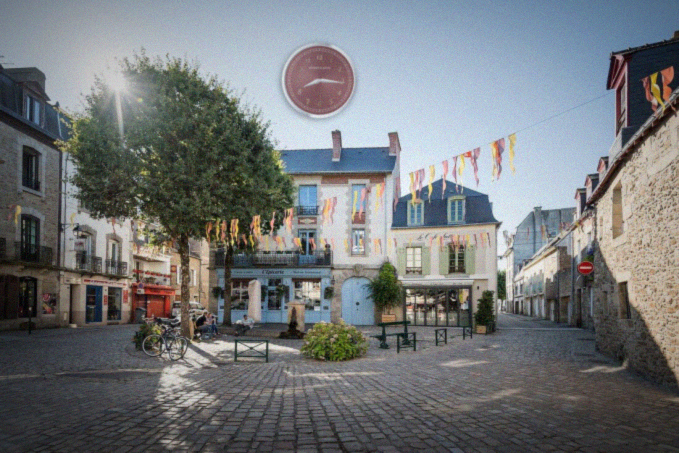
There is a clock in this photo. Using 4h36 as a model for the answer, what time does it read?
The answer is 8h16
